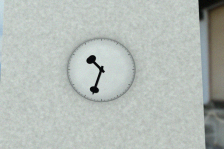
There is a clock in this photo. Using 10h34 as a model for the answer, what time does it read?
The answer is 10h33
